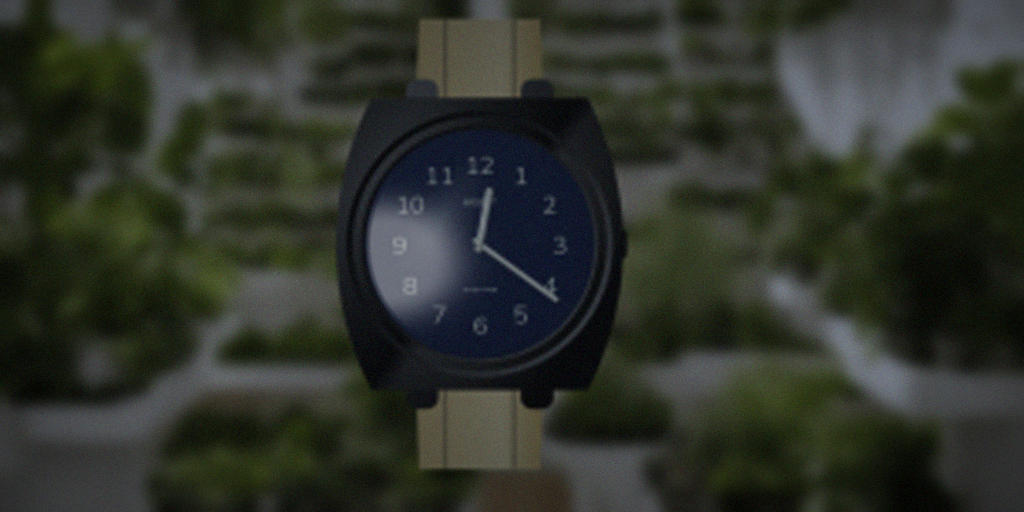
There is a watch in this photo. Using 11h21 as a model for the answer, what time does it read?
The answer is 12h21
